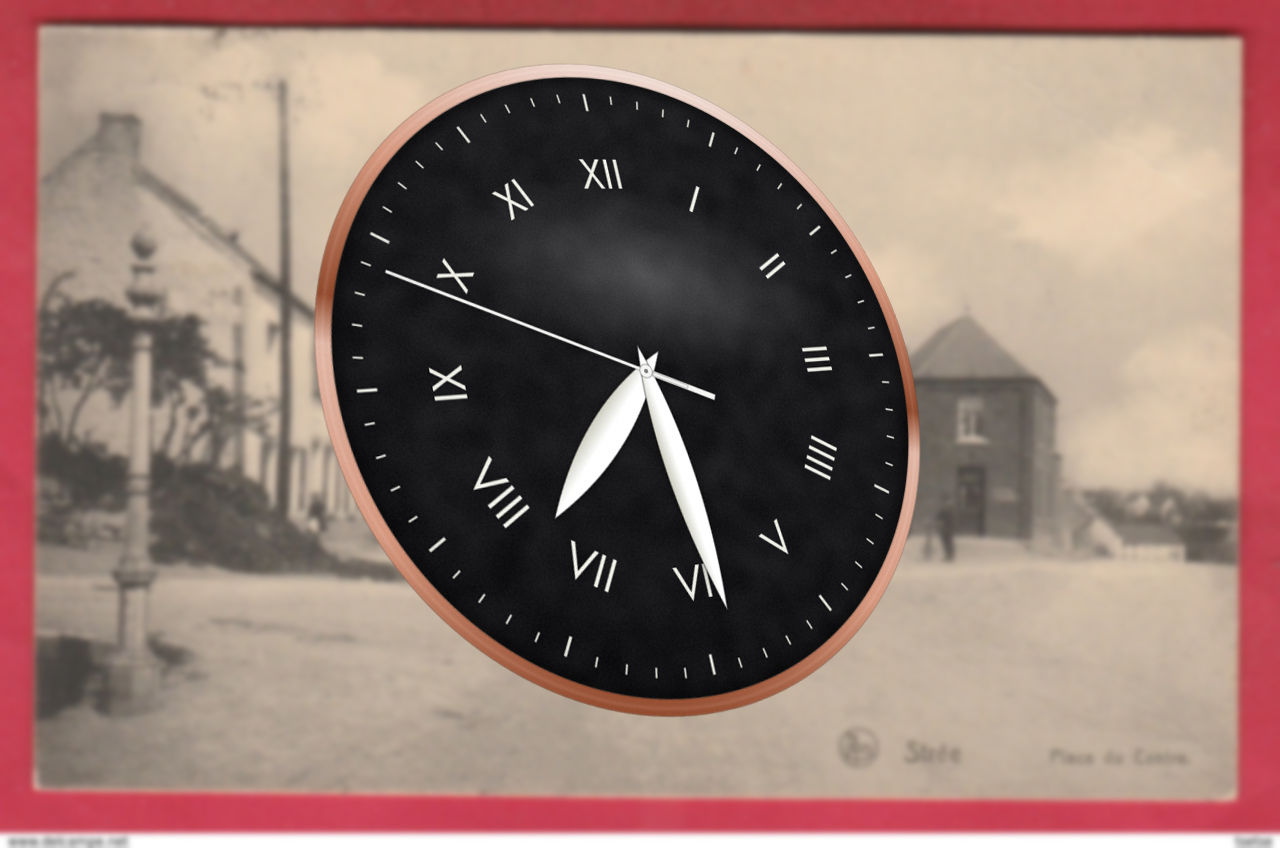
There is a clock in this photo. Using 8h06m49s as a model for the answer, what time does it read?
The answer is 7h28m49s
